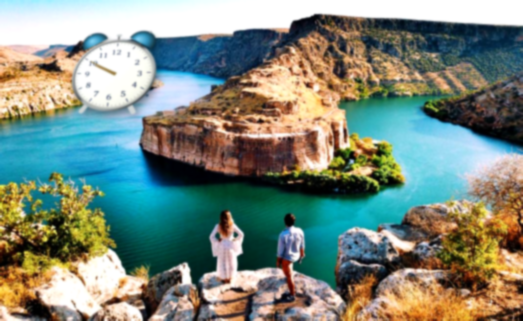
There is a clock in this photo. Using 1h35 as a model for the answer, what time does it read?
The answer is 9h50
